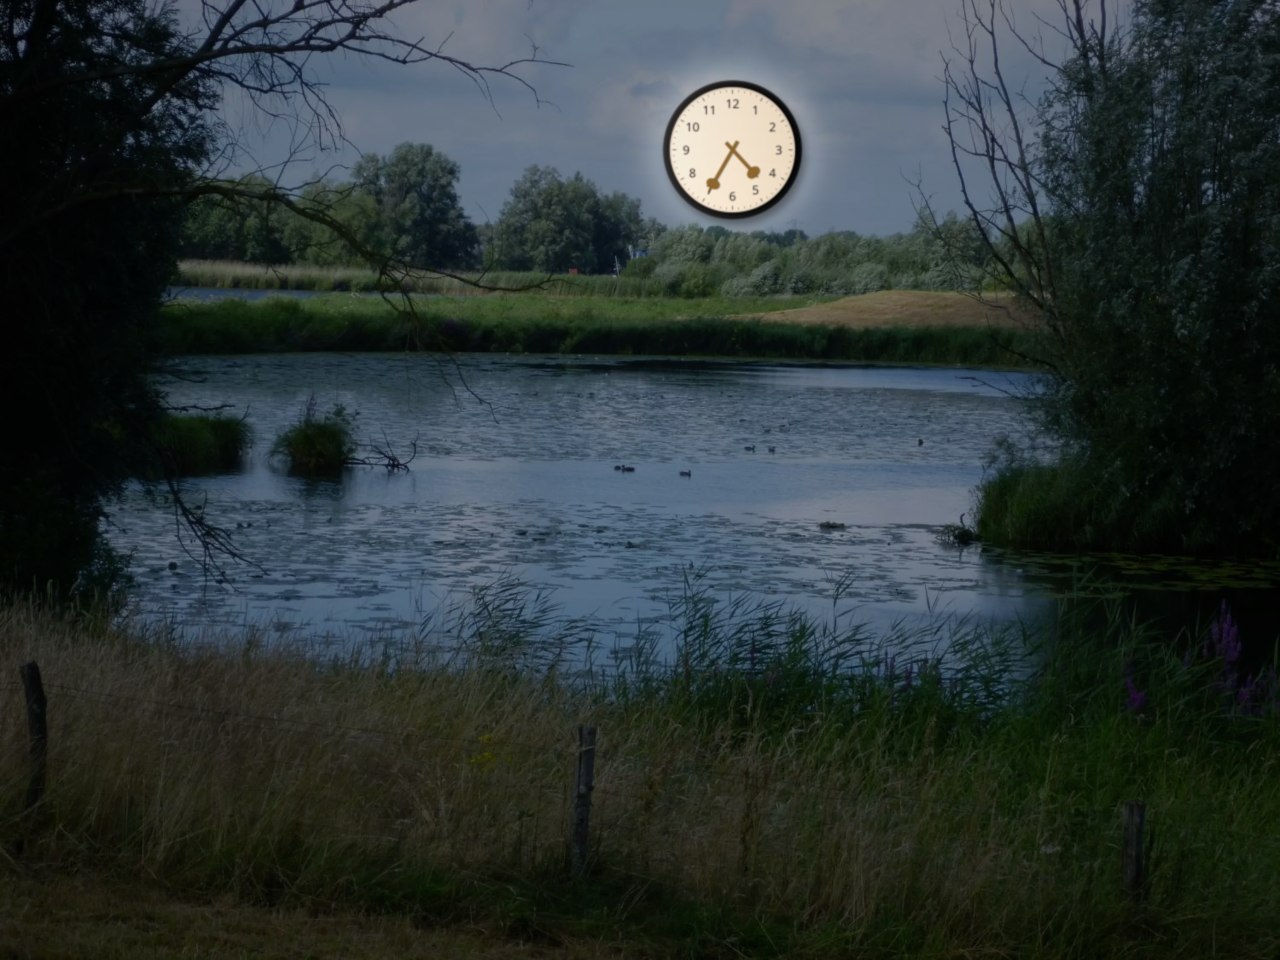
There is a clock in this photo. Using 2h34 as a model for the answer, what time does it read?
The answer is 4h35
